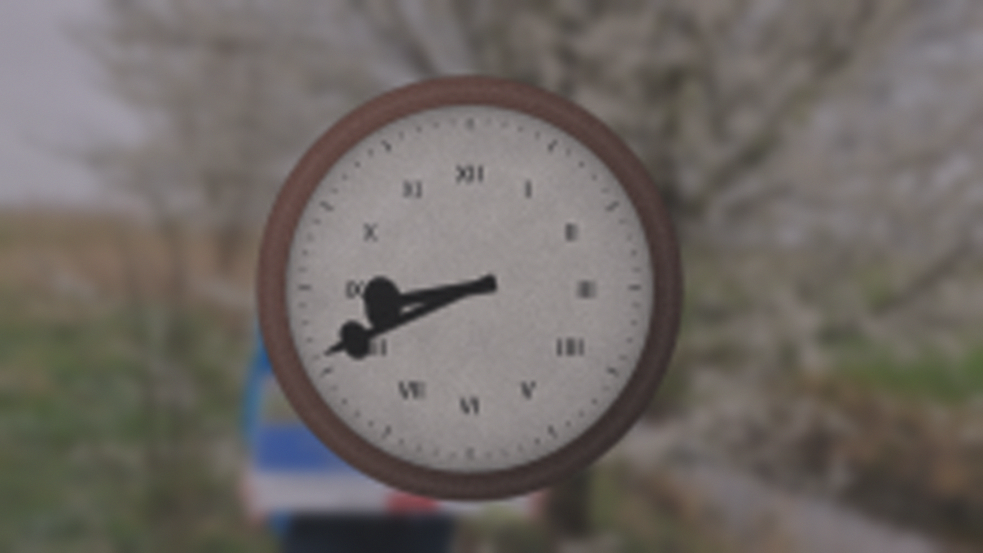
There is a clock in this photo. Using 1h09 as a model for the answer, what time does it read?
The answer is 8h41
